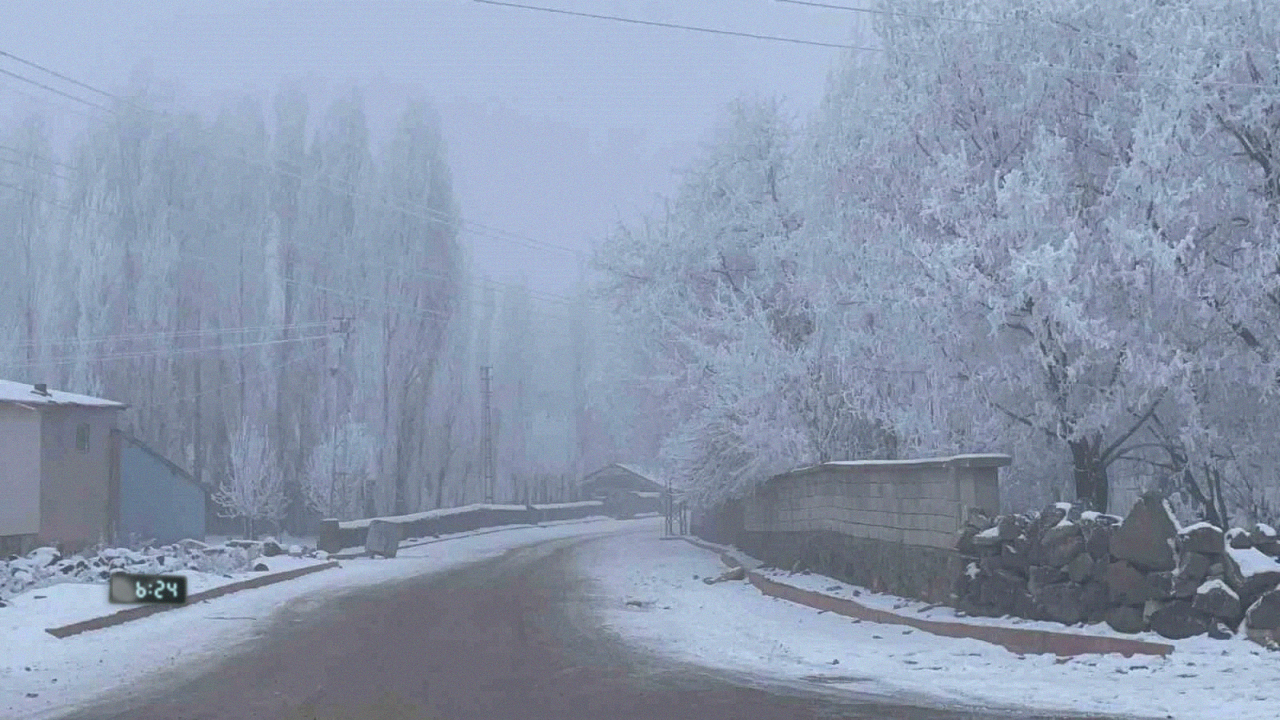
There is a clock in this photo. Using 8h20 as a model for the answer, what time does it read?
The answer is 6h24
